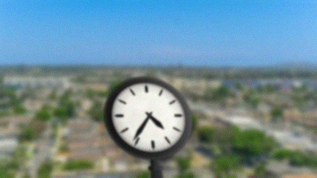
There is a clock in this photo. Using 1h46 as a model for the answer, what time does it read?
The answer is 4h36
